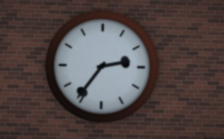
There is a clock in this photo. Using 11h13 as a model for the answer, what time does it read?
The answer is 2h36
